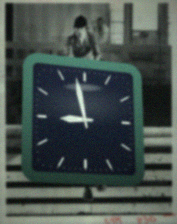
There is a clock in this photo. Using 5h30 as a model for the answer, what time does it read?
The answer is 8h58
